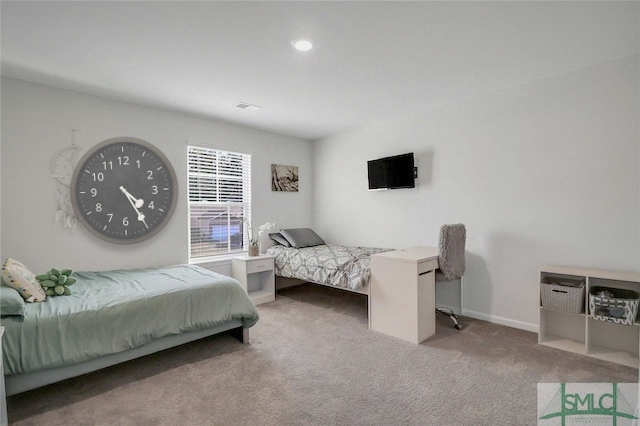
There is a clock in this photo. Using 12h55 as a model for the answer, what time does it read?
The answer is 4h25
